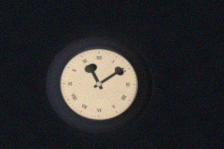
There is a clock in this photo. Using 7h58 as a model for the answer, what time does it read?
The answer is 11h09
